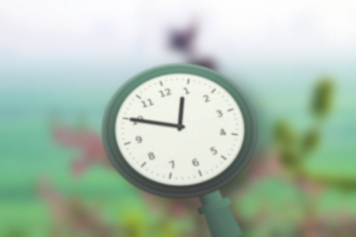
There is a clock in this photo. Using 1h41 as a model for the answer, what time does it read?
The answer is 12h50
